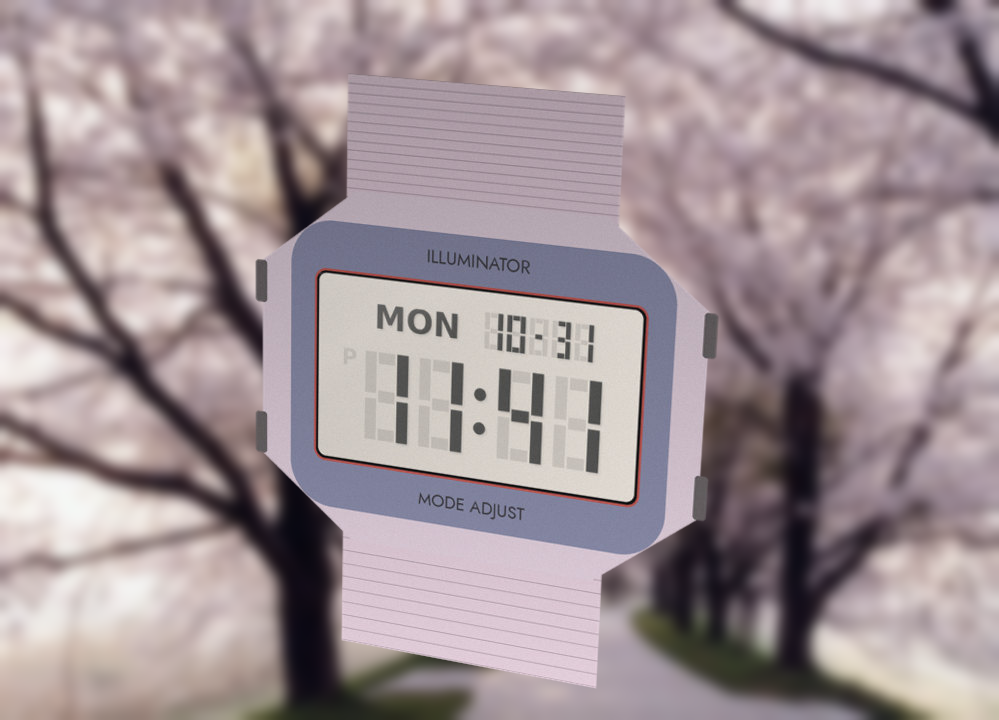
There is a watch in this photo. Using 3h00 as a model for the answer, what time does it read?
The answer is 11h41
